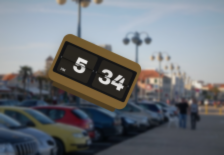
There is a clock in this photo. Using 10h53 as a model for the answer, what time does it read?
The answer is 5h34
